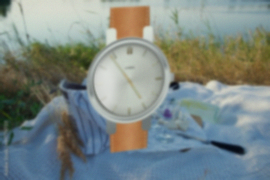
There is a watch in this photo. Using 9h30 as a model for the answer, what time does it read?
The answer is 4h54
